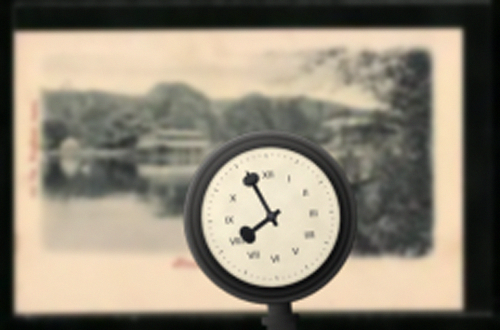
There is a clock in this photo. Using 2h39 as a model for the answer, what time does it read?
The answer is 7h56
